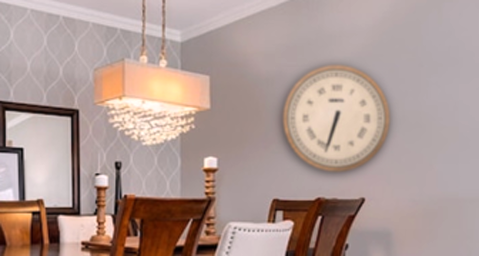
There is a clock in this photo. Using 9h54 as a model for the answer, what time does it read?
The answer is 6h33
